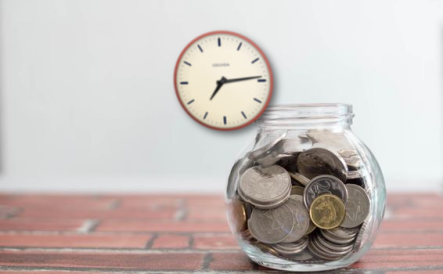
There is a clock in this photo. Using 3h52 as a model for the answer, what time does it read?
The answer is 7h14
